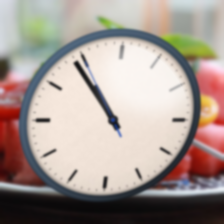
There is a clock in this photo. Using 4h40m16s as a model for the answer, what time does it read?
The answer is 10h53m55s
